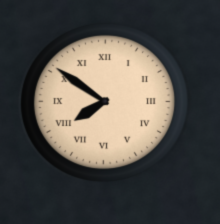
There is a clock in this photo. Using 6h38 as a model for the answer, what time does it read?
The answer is 7h51
